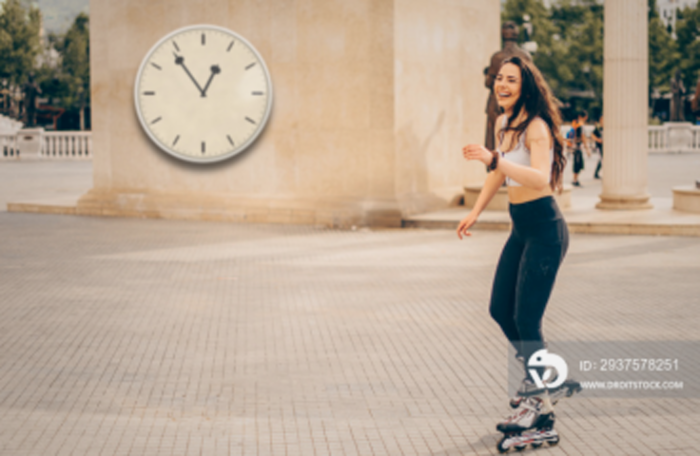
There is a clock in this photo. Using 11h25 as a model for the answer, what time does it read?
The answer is 12h54
